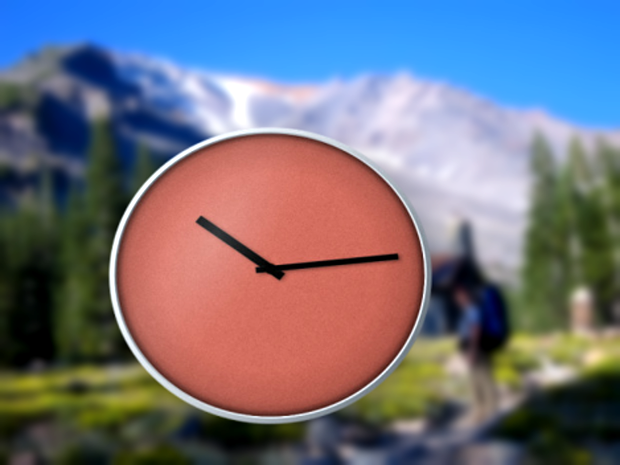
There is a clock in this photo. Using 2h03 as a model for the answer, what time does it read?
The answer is 10h14
